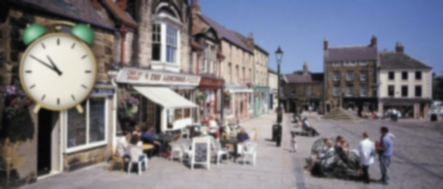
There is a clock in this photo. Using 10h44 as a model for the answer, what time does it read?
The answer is 10h50
